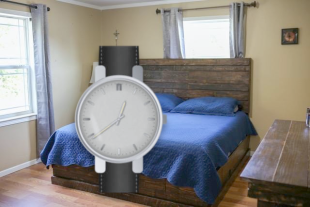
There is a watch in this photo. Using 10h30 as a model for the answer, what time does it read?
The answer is 12h39
